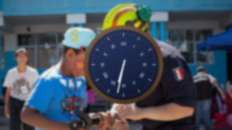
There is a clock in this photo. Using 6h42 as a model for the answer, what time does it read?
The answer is 6h32
